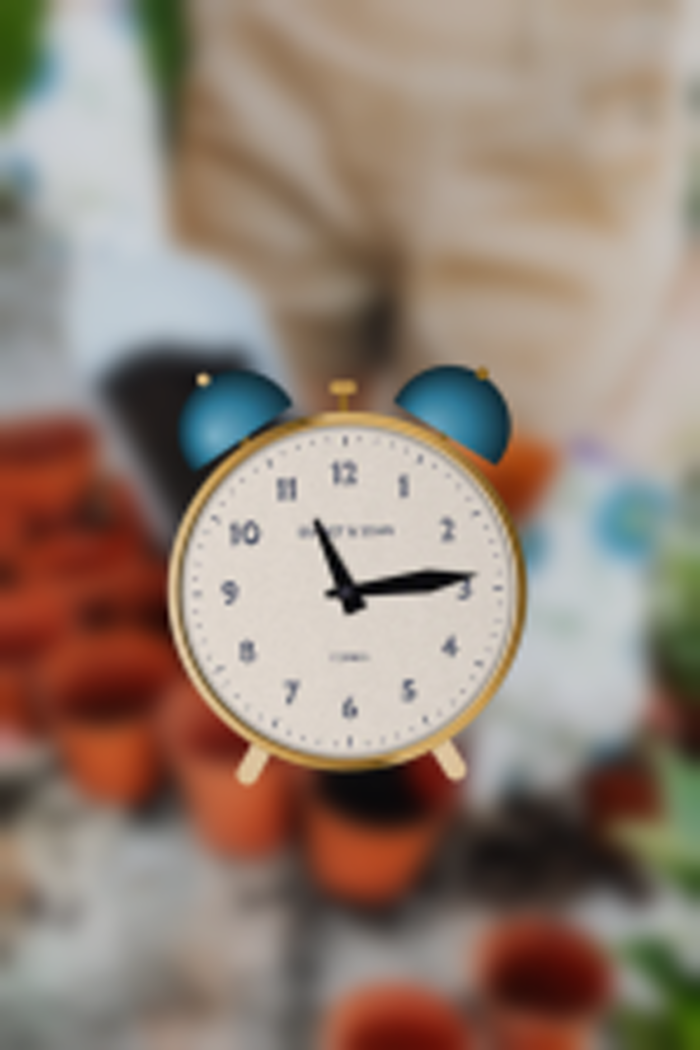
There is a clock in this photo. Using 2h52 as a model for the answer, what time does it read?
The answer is 11h14
